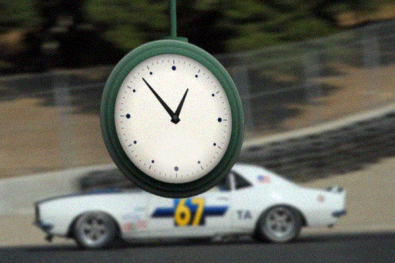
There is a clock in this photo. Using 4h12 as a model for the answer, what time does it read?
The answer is 12h53
